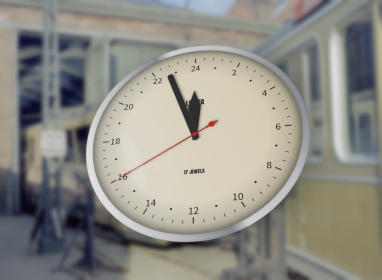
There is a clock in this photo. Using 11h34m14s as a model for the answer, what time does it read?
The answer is 23h56m40s
